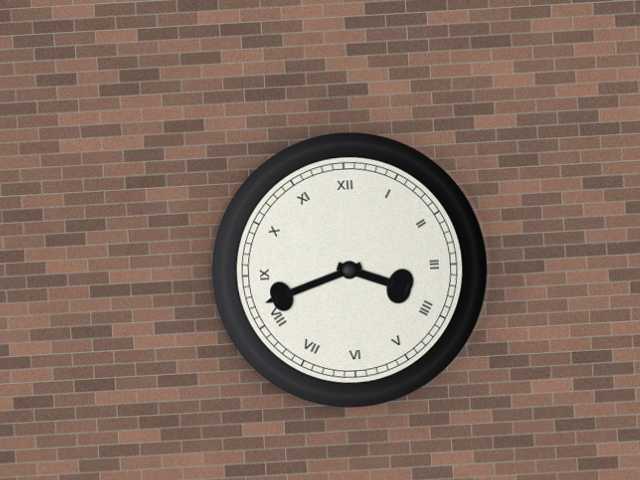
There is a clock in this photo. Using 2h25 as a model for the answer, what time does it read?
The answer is 3h42
